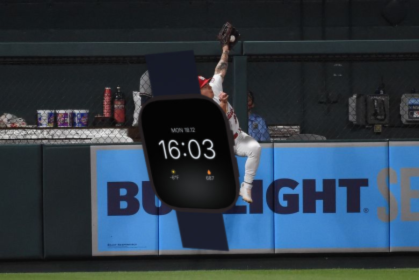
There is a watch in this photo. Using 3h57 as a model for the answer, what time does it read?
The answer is 16h03
